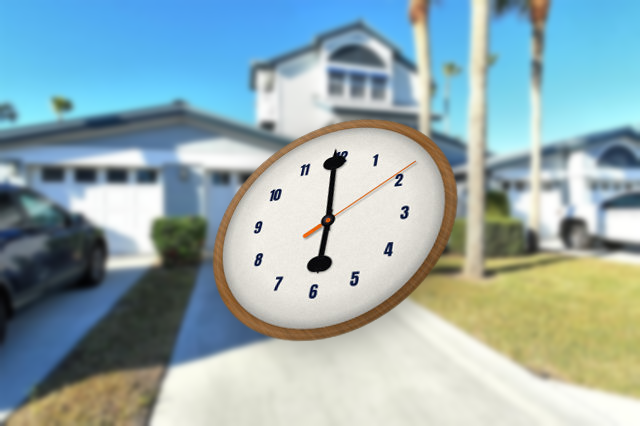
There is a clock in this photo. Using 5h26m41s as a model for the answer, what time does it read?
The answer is 5h59m09s
